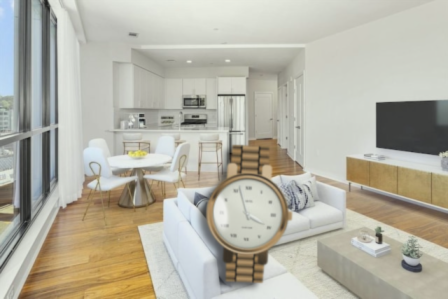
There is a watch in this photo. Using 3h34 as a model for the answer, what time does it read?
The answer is 3h57
